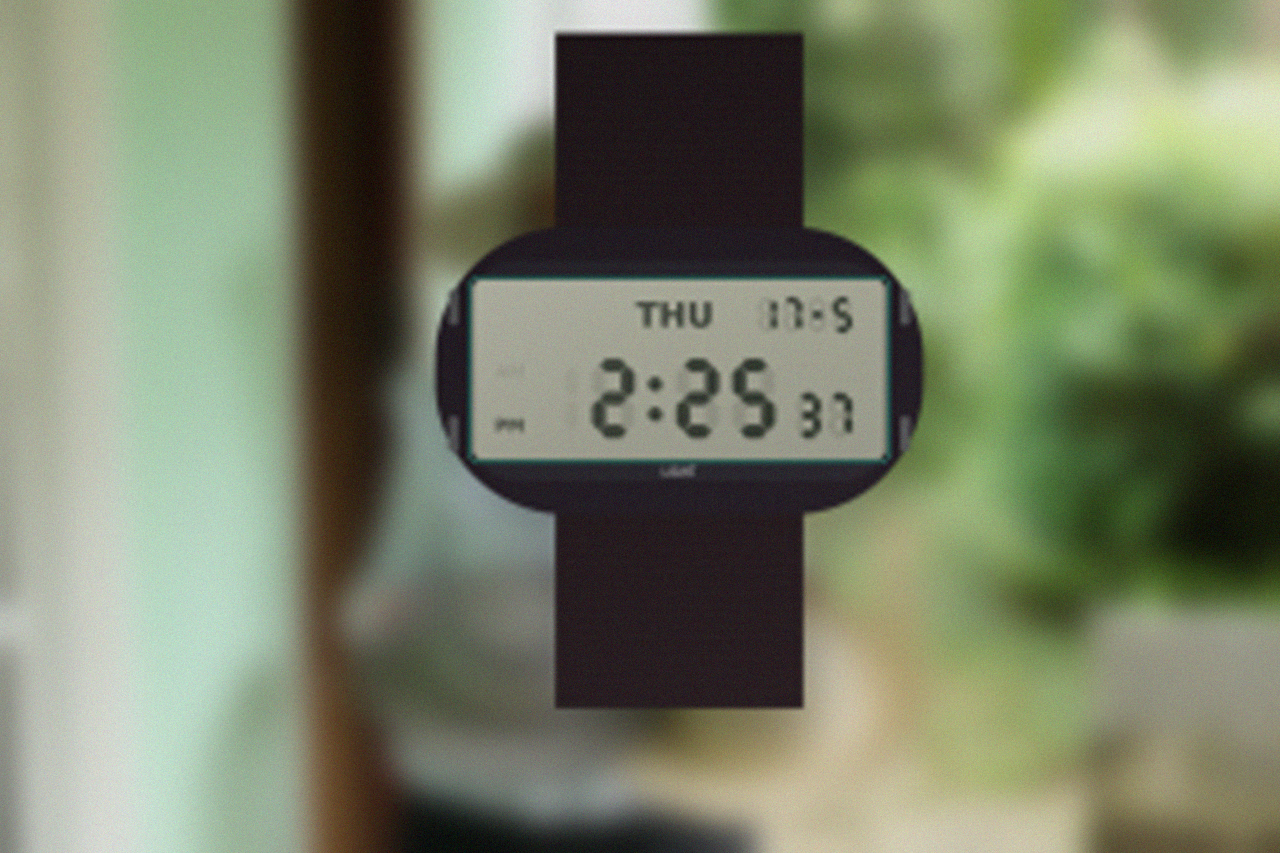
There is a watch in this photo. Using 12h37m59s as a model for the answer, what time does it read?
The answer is 2h25m37s
